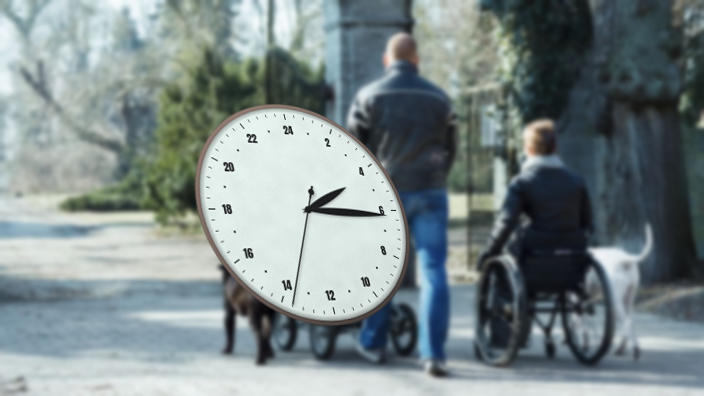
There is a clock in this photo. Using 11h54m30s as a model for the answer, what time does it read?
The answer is 4h15m34s
